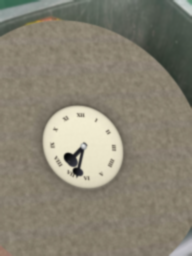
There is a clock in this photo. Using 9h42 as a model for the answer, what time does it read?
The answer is 7h33
